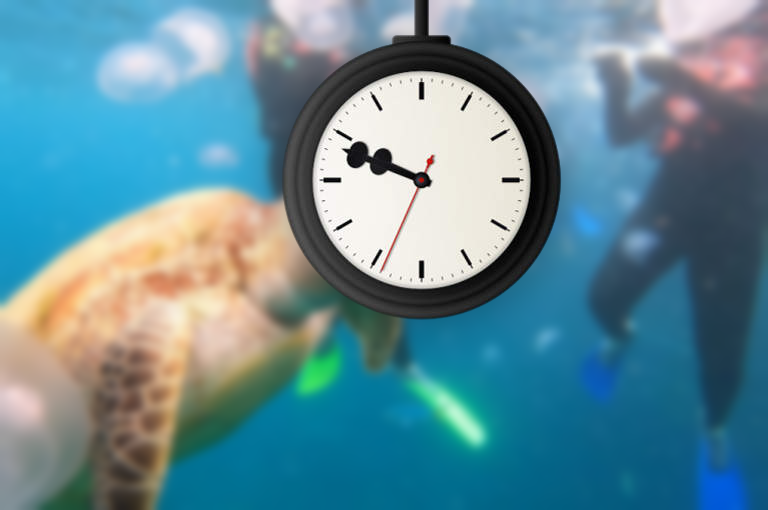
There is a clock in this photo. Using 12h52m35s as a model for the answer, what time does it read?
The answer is 9h48m34s
